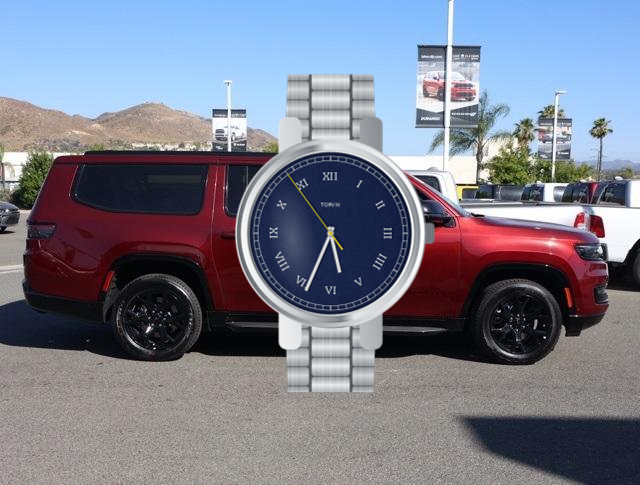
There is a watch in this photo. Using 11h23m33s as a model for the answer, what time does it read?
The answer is 5h33m54s
